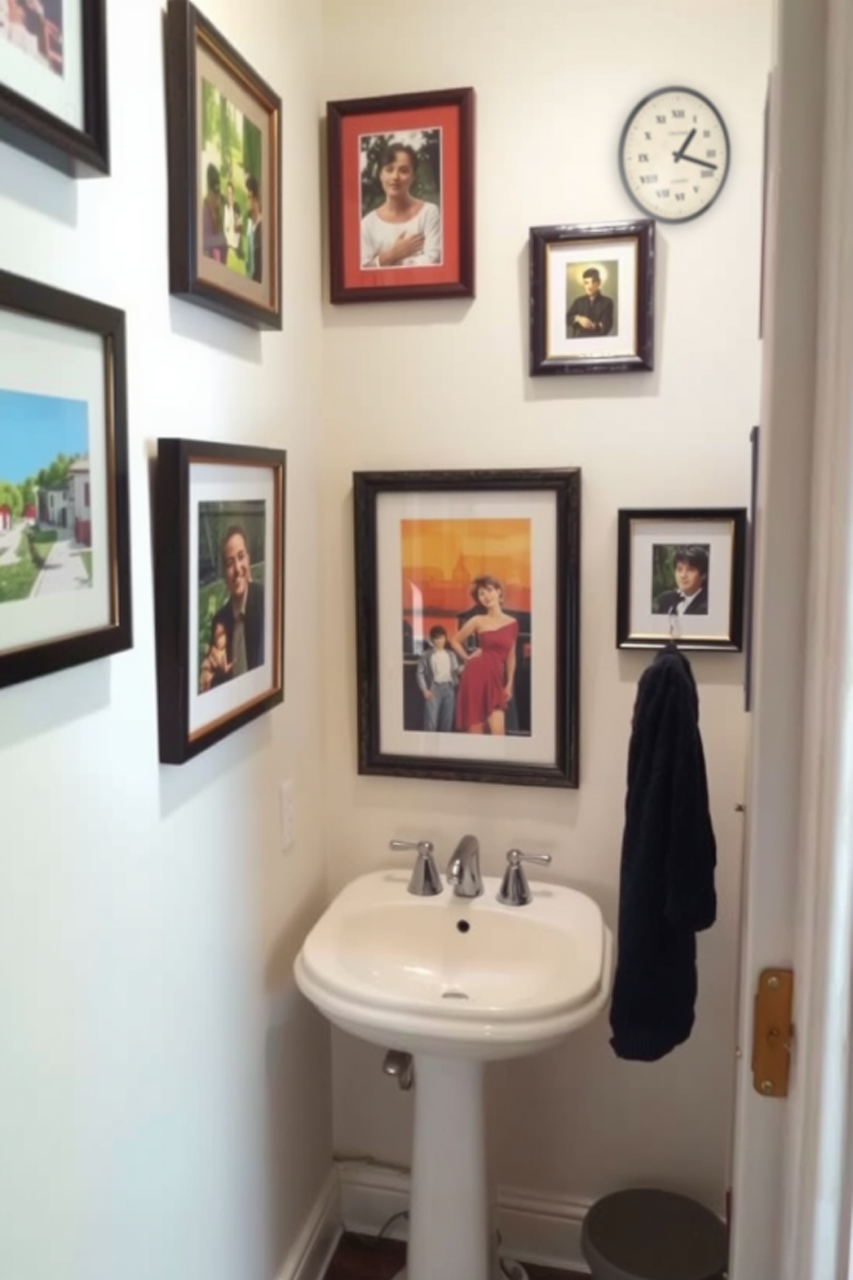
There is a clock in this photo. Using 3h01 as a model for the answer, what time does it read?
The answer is 1h18
